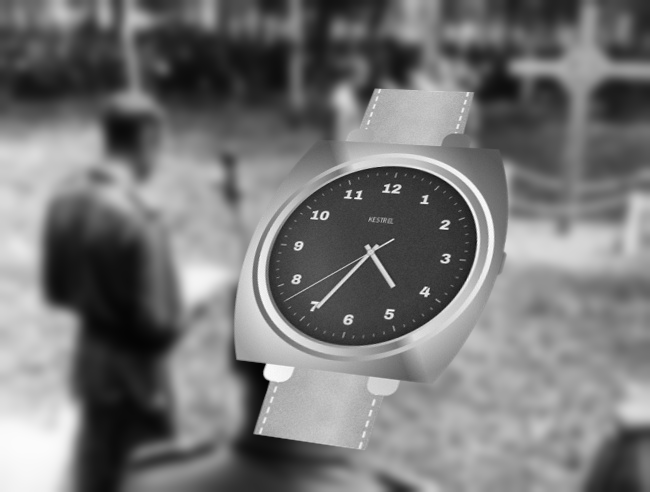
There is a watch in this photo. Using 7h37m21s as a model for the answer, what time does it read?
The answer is 4h34m38s
